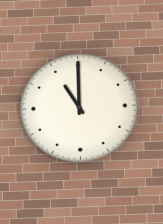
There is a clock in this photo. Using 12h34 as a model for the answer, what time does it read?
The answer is 11h00
